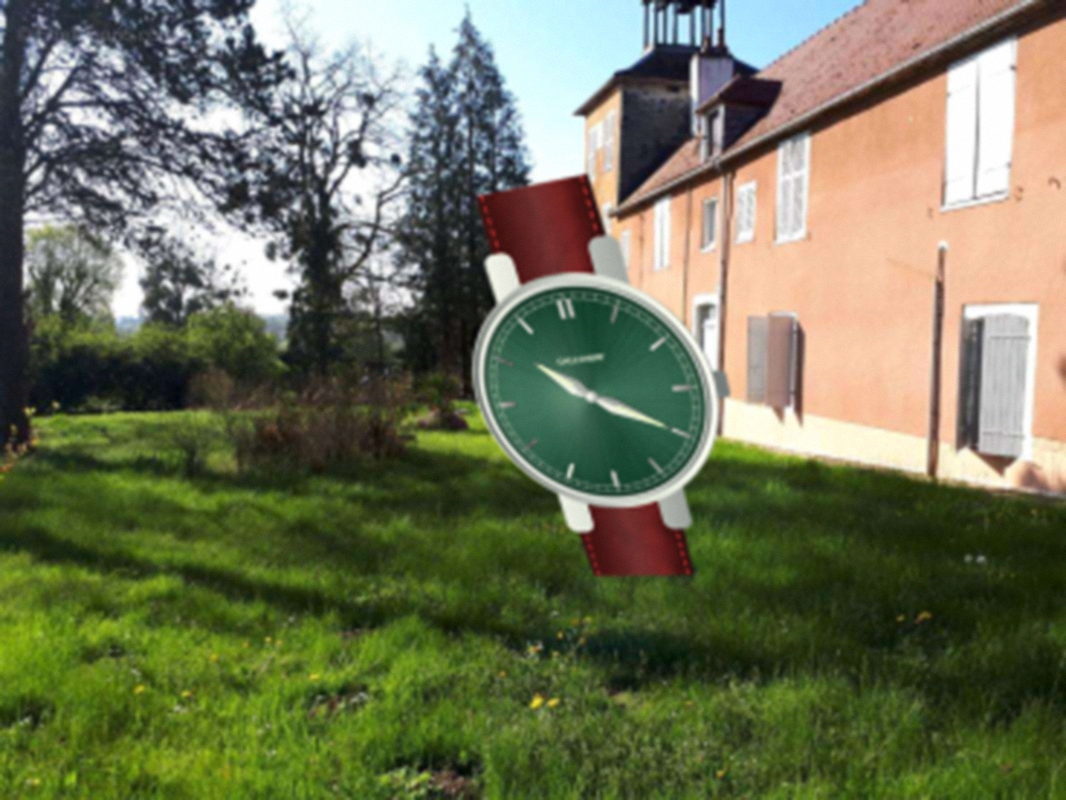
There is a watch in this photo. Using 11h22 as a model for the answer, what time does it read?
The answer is 10h20
